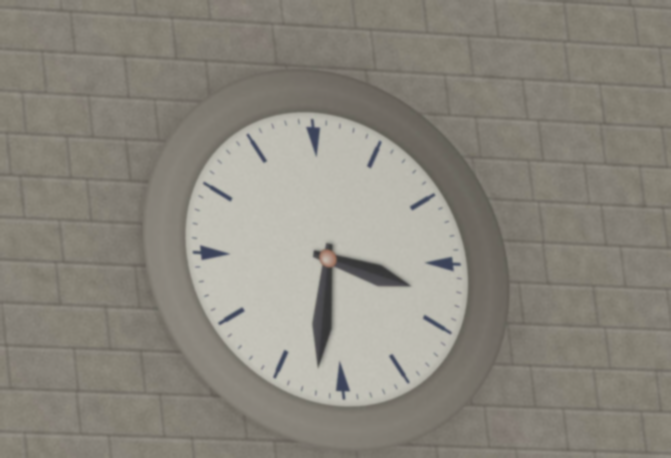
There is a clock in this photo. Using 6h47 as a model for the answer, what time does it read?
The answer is 3h32
